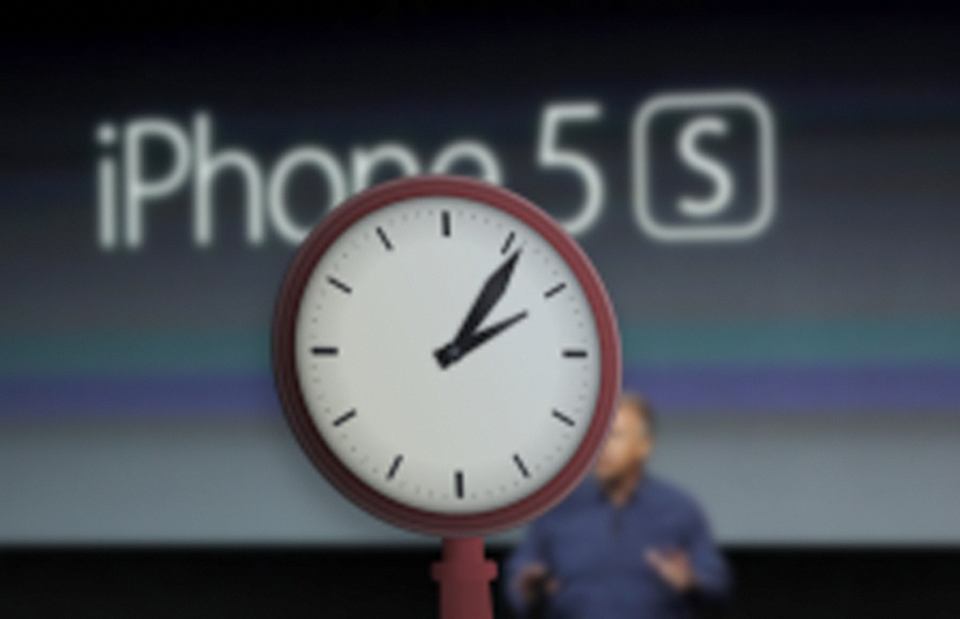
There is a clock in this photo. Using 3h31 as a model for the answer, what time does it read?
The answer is 2h06
